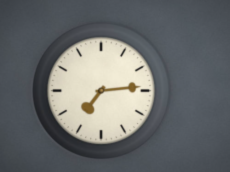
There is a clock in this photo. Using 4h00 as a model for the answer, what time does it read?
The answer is 7h14
